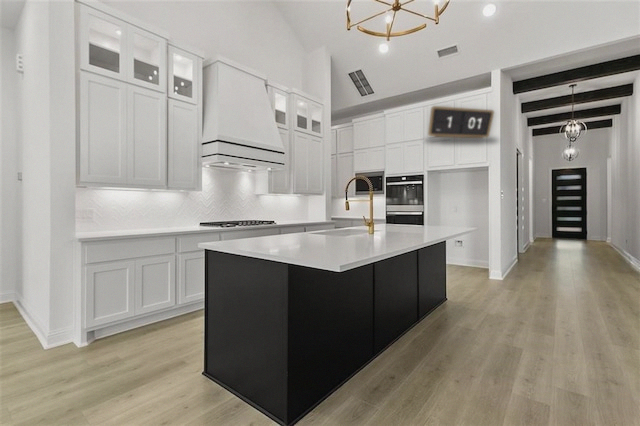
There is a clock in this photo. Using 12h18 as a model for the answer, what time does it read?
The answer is 1h01
